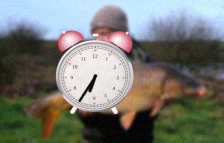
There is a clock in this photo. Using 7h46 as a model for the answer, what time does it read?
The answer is 6h35
